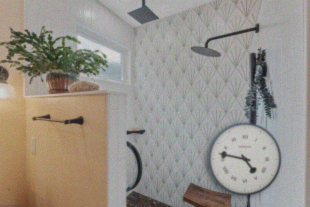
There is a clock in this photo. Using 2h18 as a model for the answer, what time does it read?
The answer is 4h47
